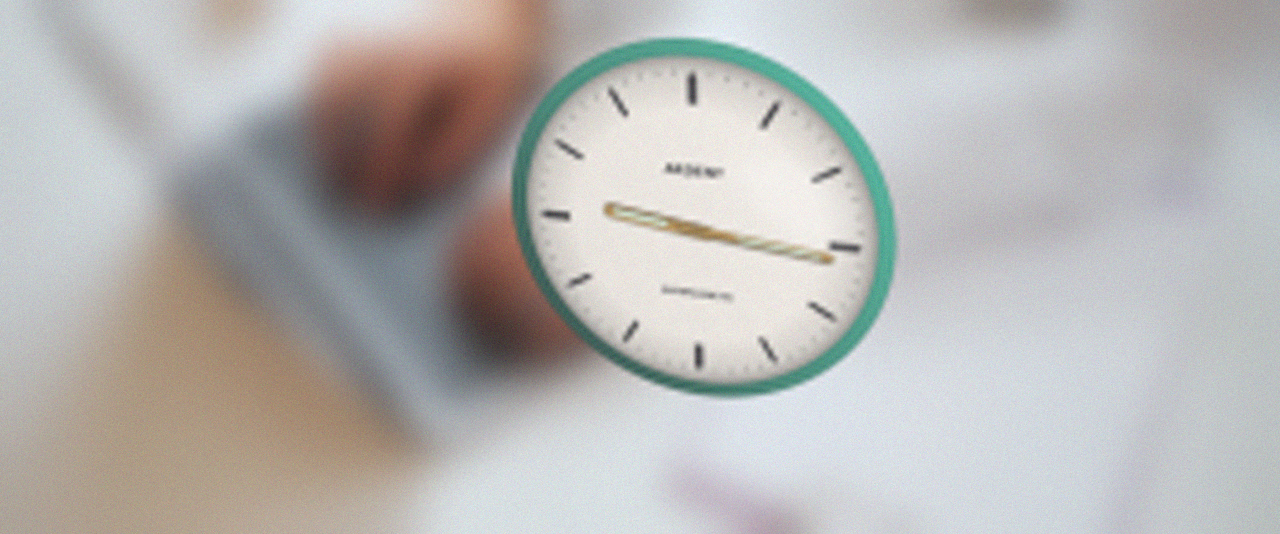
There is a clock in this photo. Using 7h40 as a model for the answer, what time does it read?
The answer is 9h16
